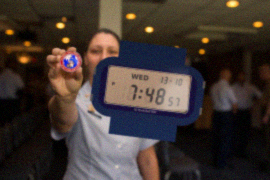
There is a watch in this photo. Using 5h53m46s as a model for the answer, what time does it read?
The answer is 7h48m57s
